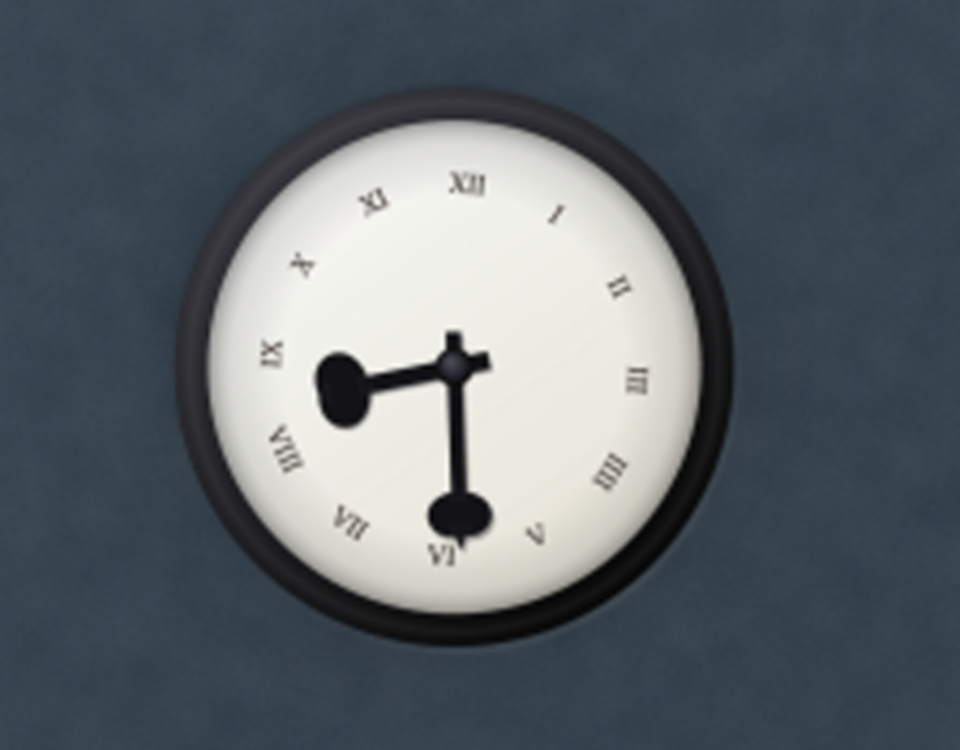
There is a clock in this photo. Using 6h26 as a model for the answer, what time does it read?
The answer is 8h29
